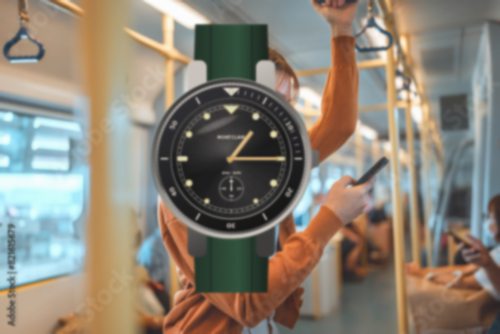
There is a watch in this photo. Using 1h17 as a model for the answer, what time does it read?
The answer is 1h15
